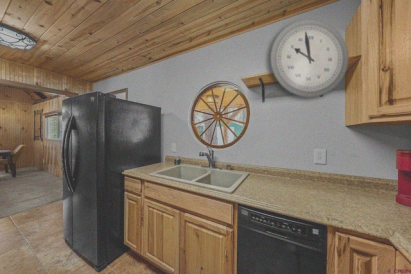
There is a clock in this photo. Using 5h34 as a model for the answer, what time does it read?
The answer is 9h58
